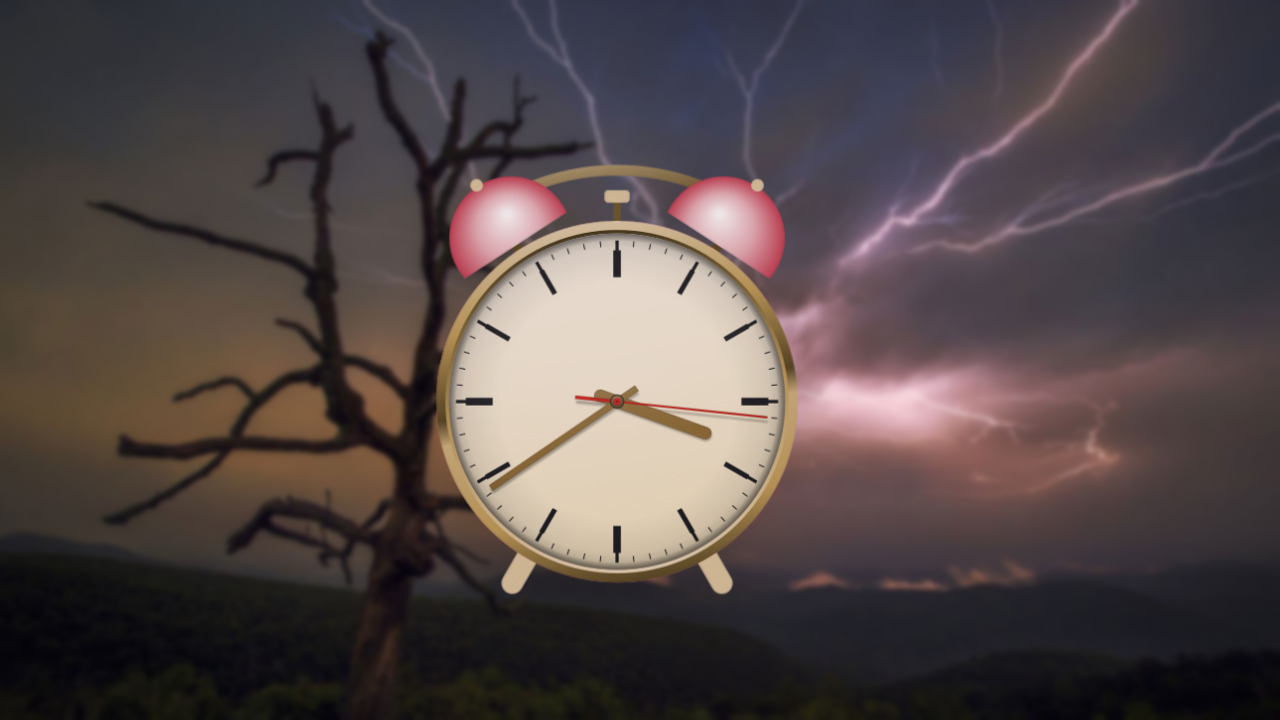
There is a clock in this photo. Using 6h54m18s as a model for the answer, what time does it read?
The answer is 3h39m16s
